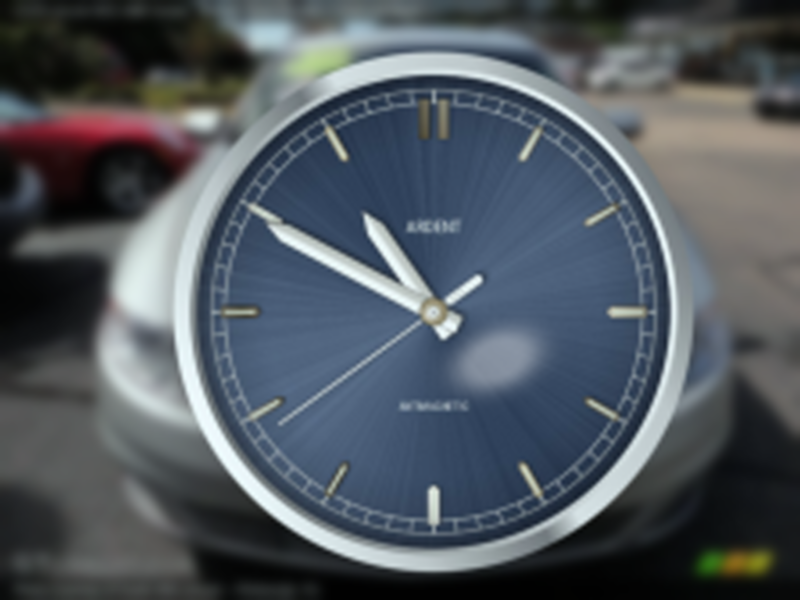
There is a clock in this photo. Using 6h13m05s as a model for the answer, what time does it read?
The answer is 10h49m39s
